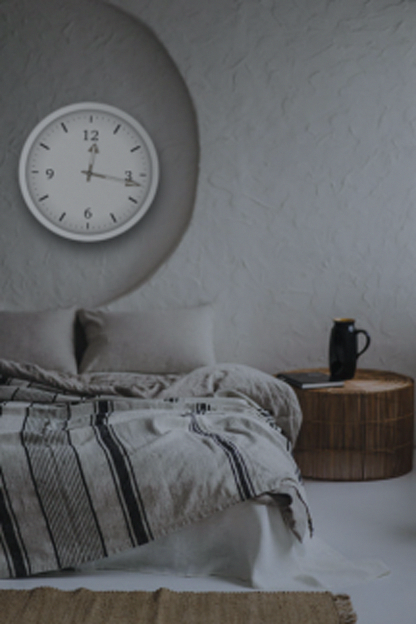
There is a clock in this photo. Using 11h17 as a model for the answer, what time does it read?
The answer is 12h17
